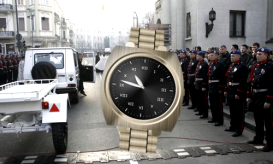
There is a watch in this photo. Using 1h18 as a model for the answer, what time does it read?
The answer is 10h47
